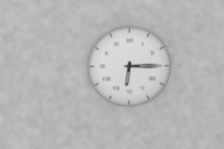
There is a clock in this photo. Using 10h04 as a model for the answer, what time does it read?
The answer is 6h15
